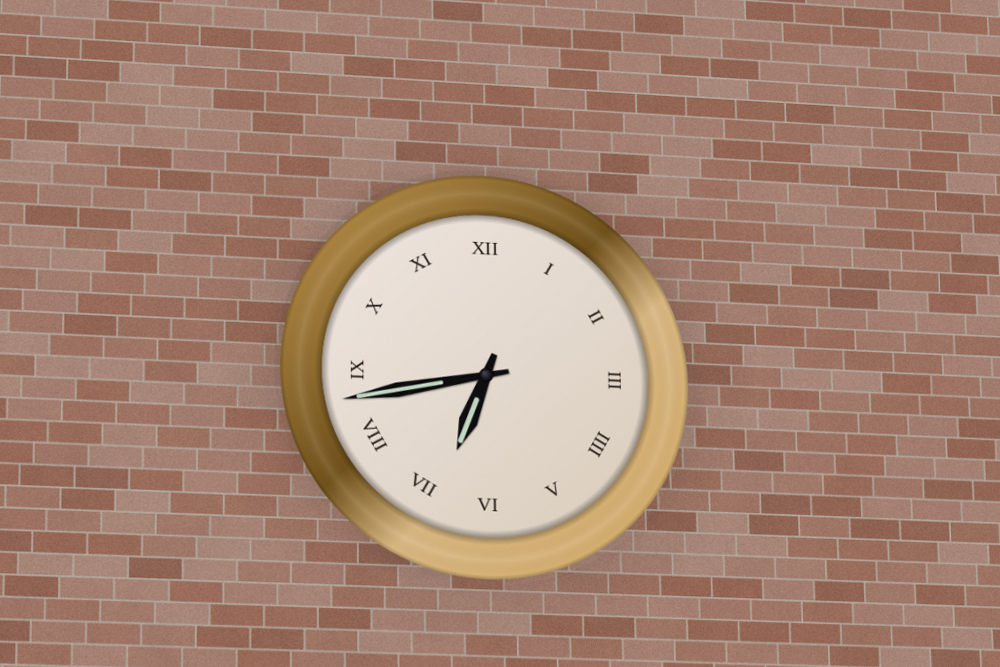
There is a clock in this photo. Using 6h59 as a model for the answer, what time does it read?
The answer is 6h43
